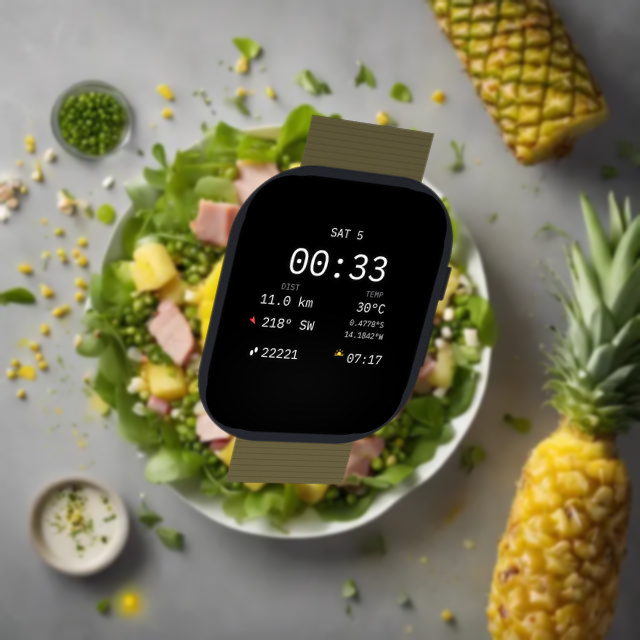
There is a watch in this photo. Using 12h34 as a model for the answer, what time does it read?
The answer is 0h33
